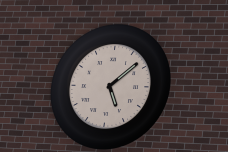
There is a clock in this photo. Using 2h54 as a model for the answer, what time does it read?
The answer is 5h08
